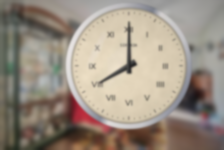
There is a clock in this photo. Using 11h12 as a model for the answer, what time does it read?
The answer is 8h00
